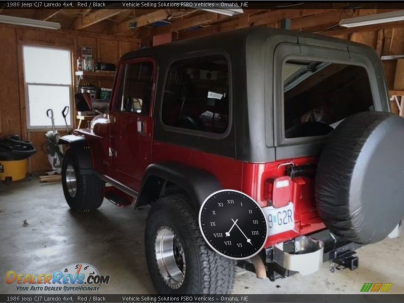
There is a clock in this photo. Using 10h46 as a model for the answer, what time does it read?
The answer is 7h25
